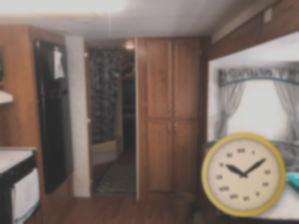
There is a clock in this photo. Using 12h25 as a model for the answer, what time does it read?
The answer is 10h10
